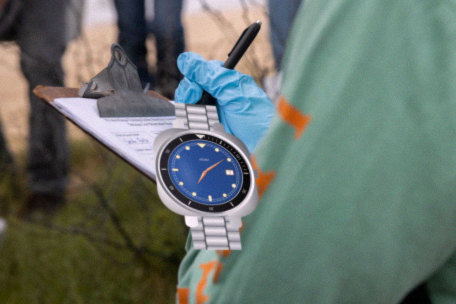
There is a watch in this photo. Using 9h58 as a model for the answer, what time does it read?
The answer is 7h09
